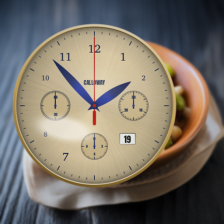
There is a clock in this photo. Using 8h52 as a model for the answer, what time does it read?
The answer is 1h53
